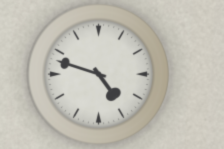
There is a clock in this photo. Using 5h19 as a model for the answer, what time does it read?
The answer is 4h48
